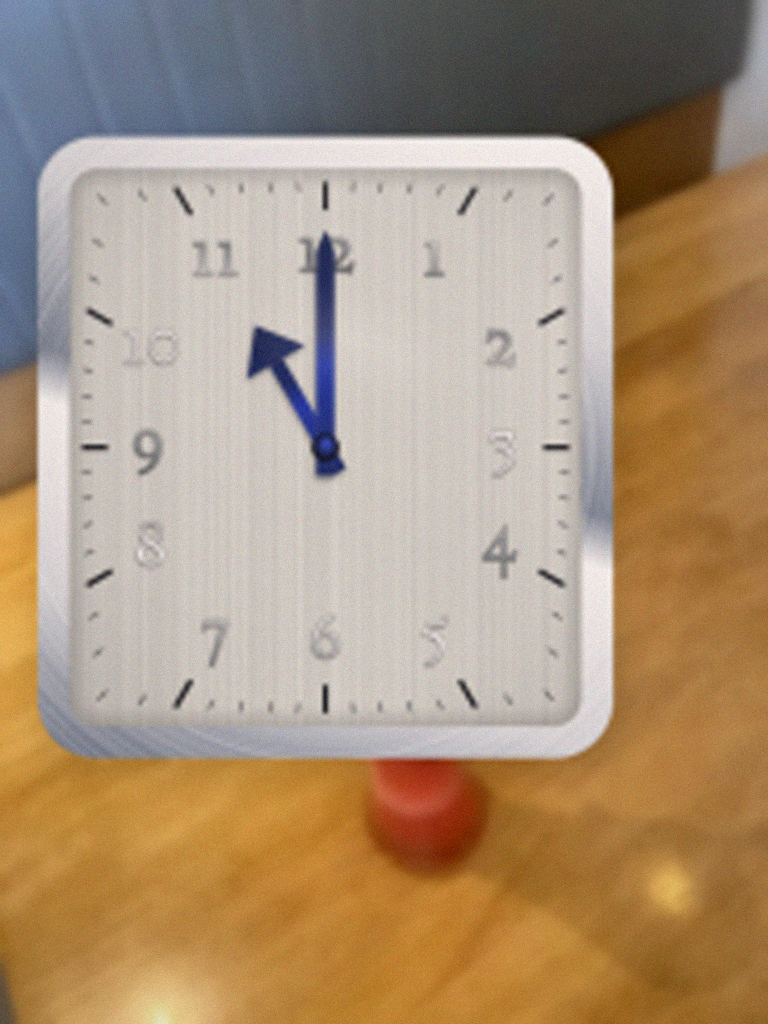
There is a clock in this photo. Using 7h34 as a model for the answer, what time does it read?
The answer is 11h00
